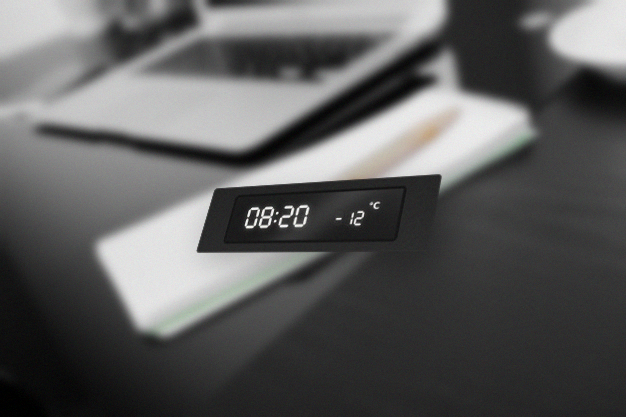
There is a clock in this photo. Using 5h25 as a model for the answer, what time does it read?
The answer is 8h20
